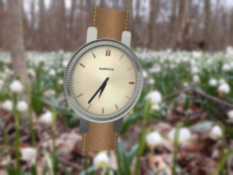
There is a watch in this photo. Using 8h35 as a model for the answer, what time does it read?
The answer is 6h36
